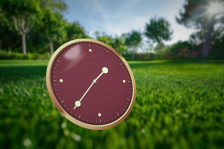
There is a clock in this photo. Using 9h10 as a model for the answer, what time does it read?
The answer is 1h37
